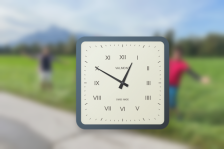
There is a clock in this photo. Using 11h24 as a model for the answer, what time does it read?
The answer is 12h50
